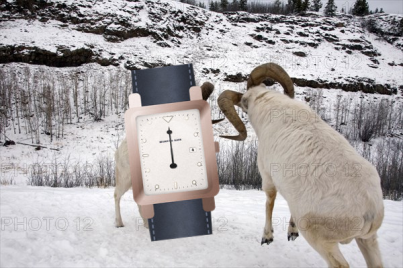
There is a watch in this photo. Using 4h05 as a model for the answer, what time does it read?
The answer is 6h00
